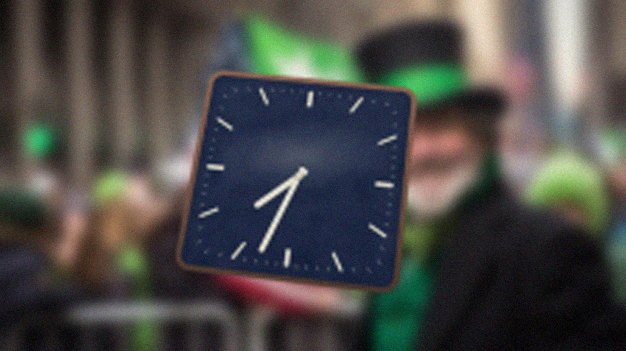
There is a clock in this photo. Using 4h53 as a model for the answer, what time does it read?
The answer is 7h33
